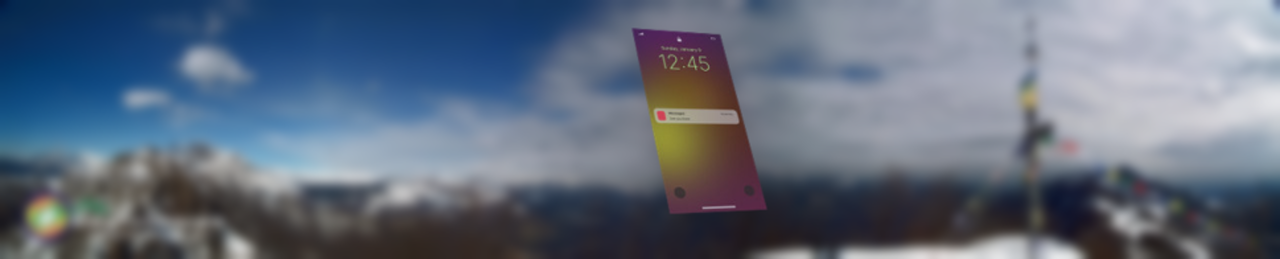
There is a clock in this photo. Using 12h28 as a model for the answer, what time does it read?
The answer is 12h45
